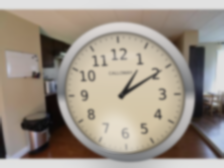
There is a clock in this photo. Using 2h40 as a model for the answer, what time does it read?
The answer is 1h10
